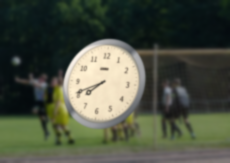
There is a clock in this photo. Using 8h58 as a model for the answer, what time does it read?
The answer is 7h41
